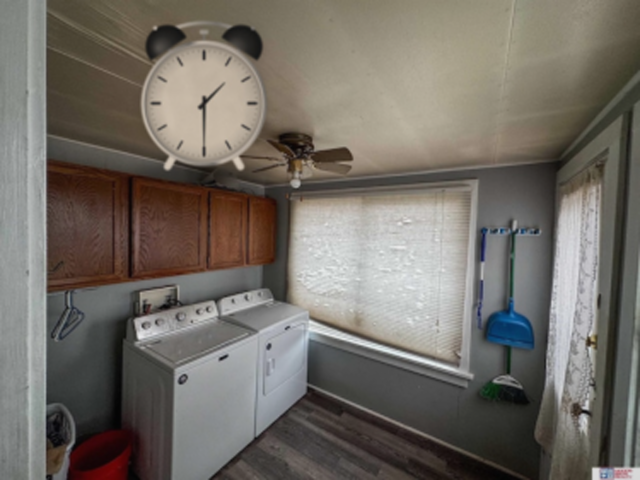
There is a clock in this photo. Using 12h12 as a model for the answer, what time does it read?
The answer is 1h30
